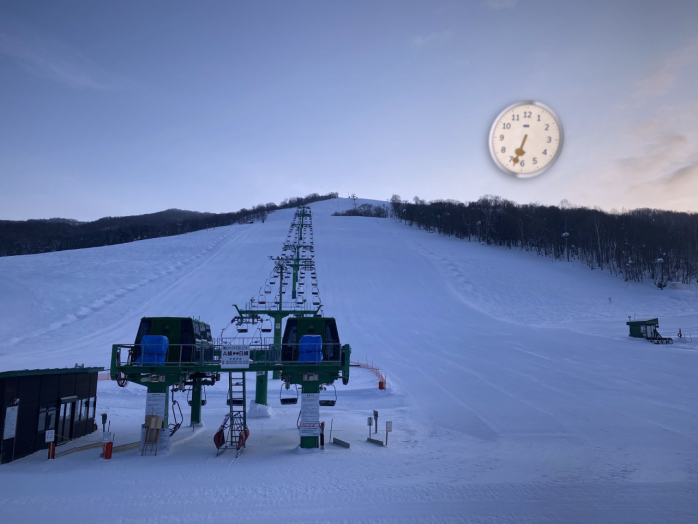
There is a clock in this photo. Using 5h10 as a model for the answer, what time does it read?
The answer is 6h33
